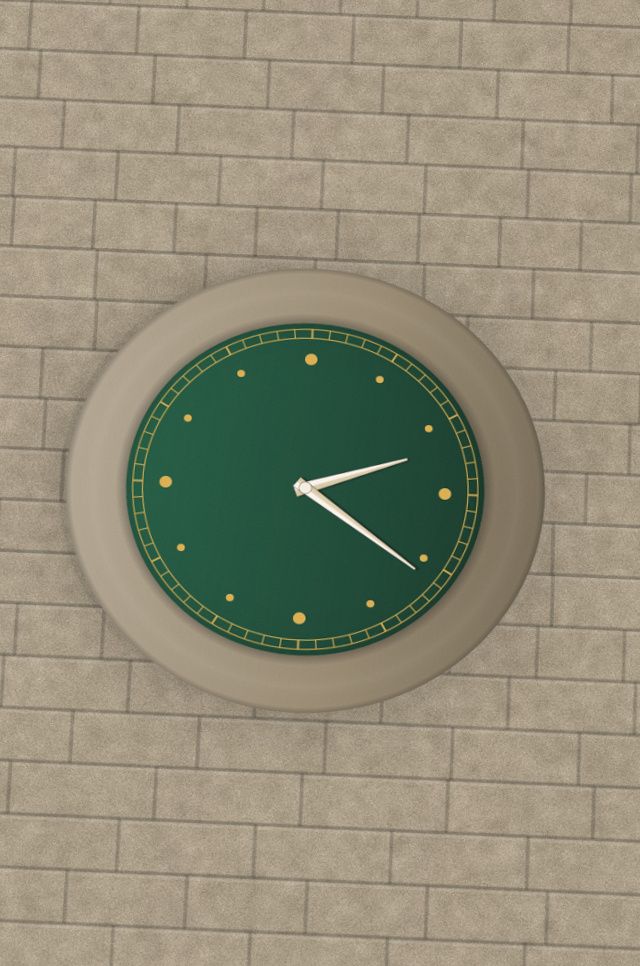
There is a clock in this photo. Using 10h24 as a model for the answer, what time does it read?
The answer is 2h21
